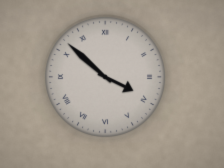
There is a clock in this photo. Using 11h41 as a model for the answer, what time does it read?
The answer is 3h52
